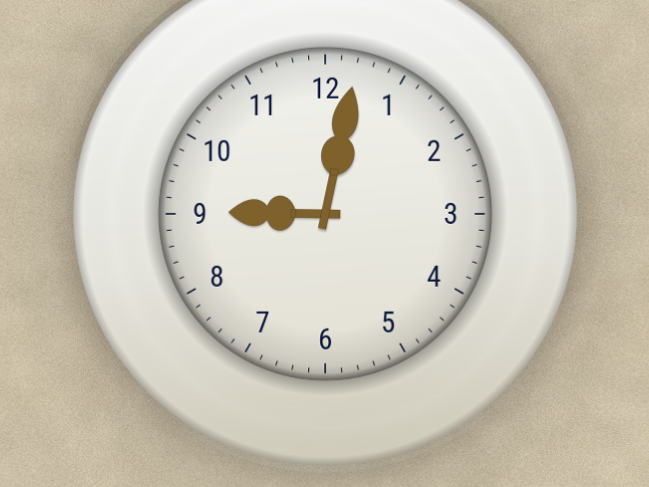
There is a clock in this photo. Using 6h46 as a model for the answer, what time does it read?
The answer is 9h02
